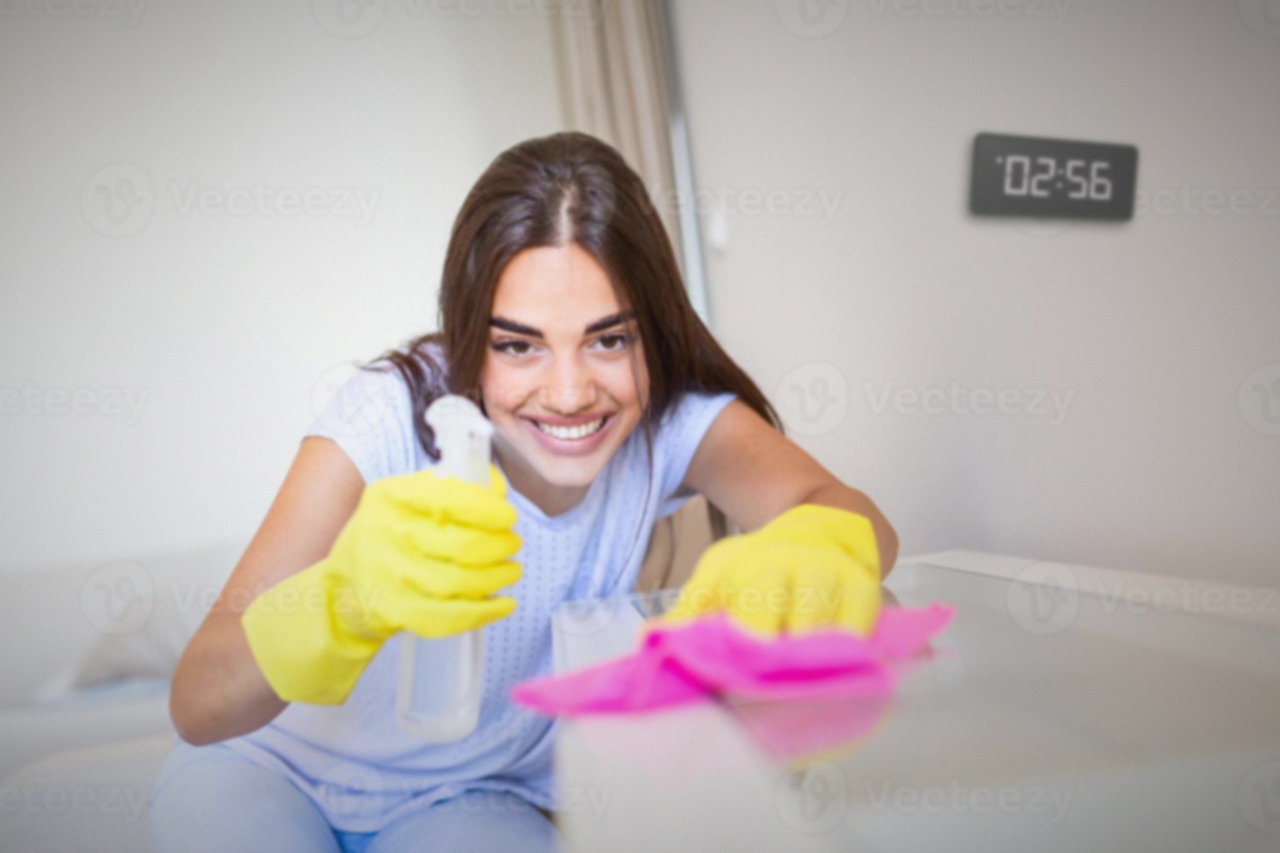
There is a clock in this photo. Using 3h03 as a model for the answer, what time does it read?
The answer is 2h56
